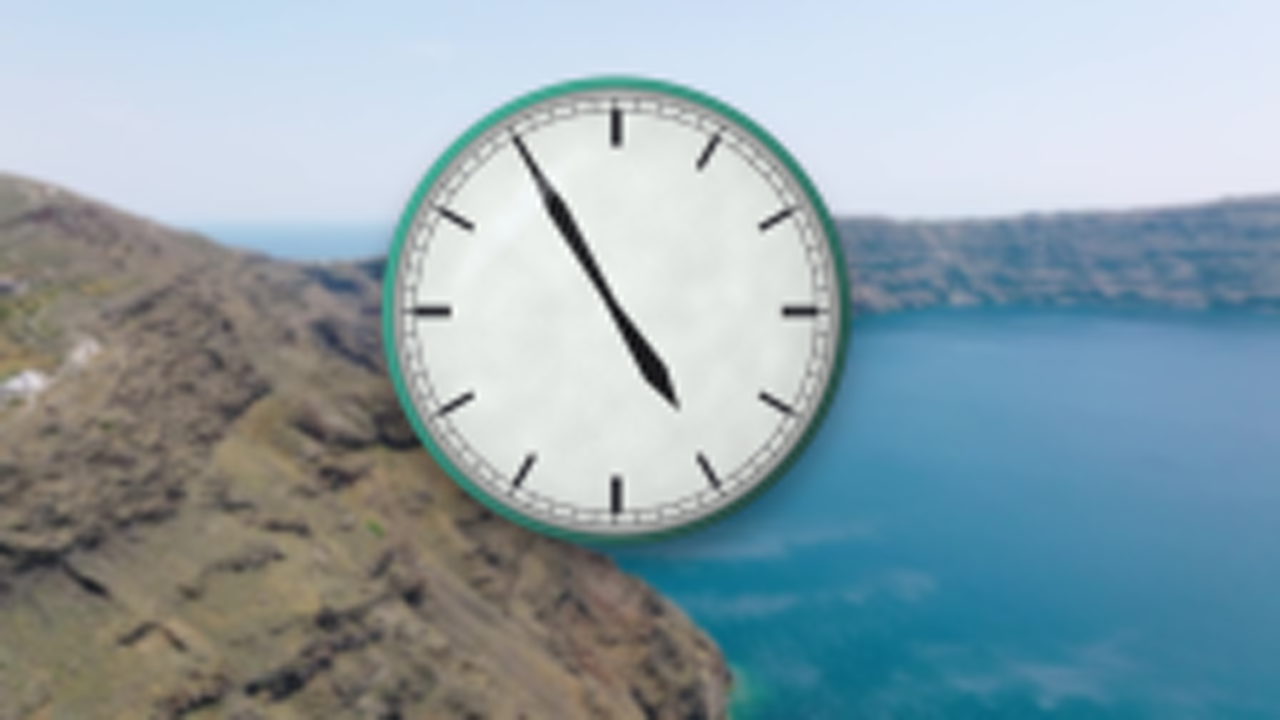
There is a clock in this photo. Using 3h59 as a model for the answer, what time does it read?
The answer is 4h55
